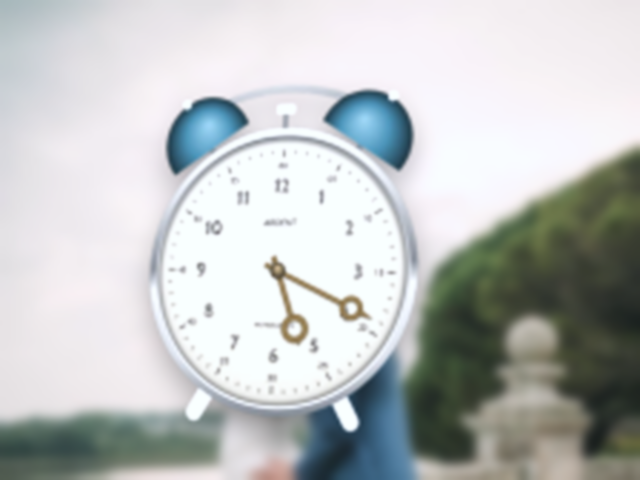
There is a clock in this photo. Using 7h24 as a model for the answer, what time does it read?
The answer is 5h19
